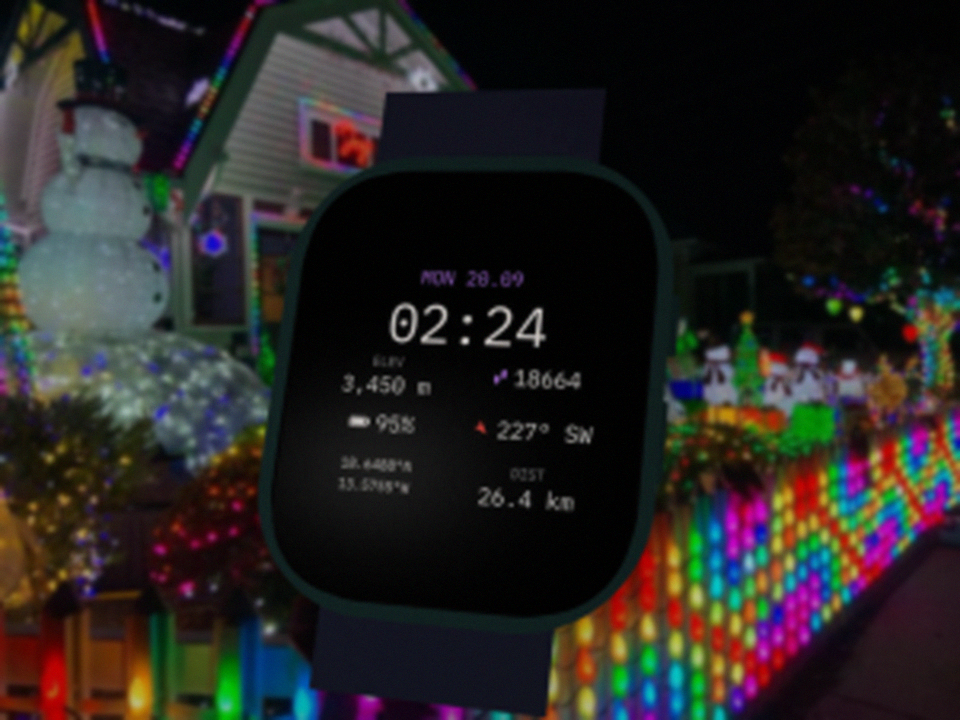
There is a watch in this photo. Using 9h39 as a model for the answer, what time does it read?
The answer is 2h24
